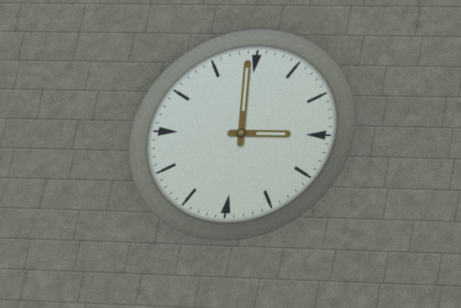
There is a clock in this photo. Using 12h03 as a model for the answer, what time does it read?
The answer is 2h59
